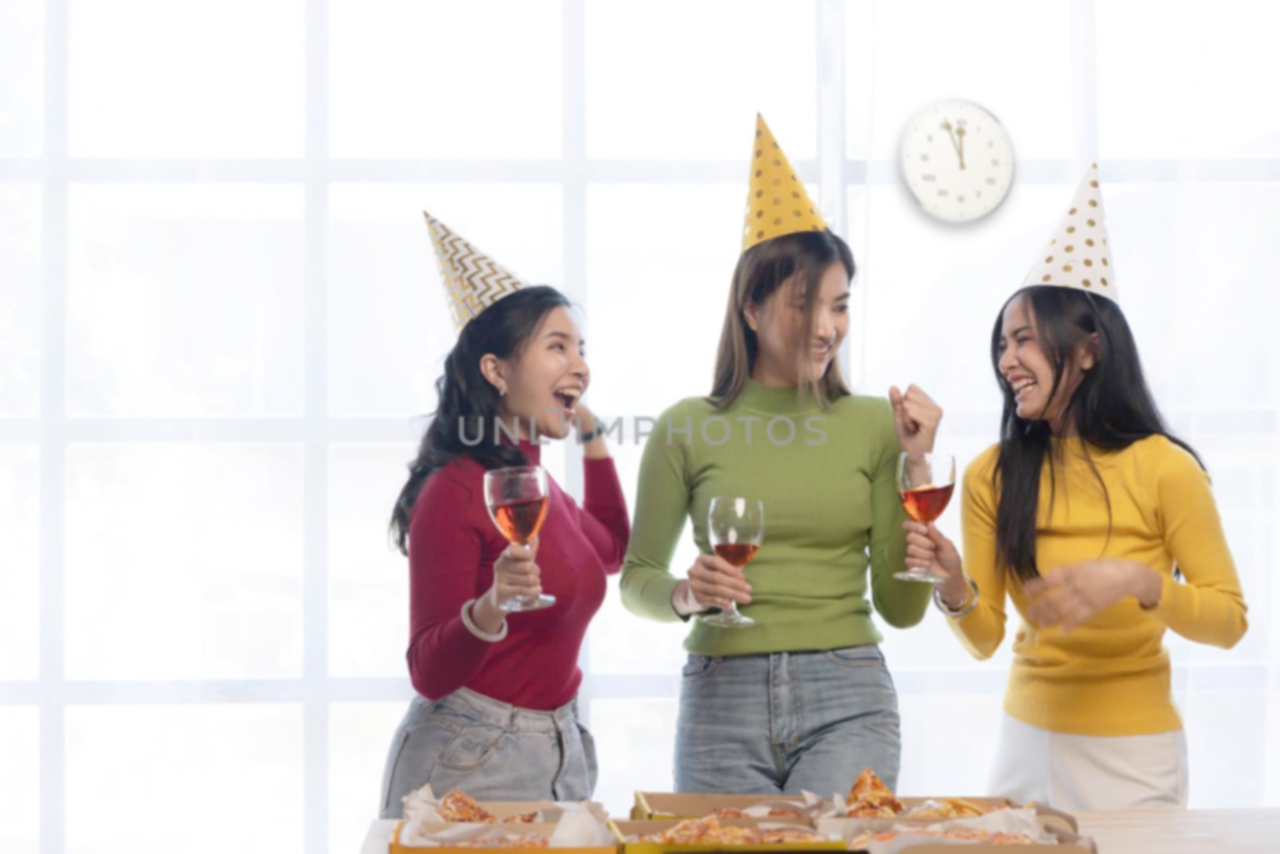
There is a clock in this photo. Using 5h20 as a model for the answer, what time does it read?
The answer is 11h56
